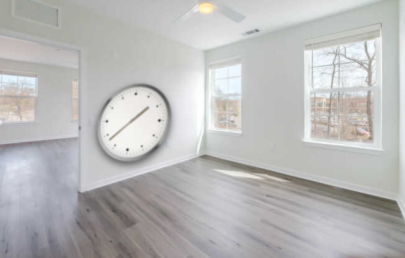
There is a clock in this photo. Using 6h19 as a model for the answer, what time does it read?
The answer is 1h38
